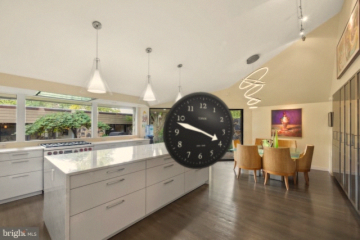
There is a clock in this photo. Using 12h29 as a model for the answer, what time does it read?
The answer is 3h48
